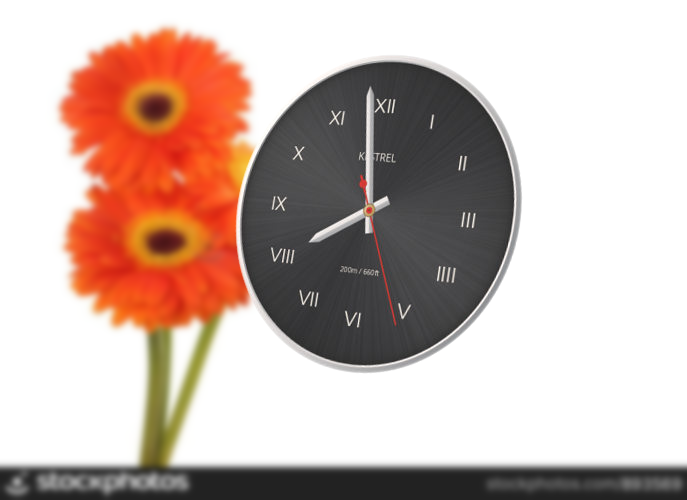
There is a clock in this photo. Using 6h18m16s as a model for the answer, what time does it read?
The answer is 7h58m26s
